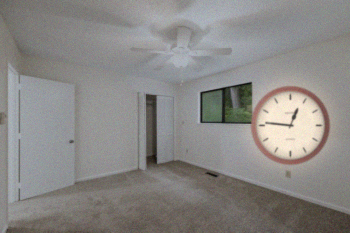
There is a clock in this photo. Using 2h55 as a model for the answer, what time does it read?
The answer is 12h46
